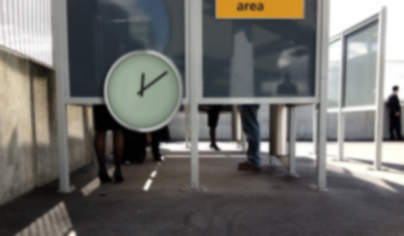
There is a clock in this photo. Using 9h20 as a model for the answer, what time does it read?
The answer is 12h09
